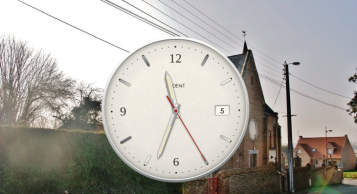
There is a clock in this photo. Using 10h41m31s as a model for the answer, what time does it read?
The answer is 11h33m25s
